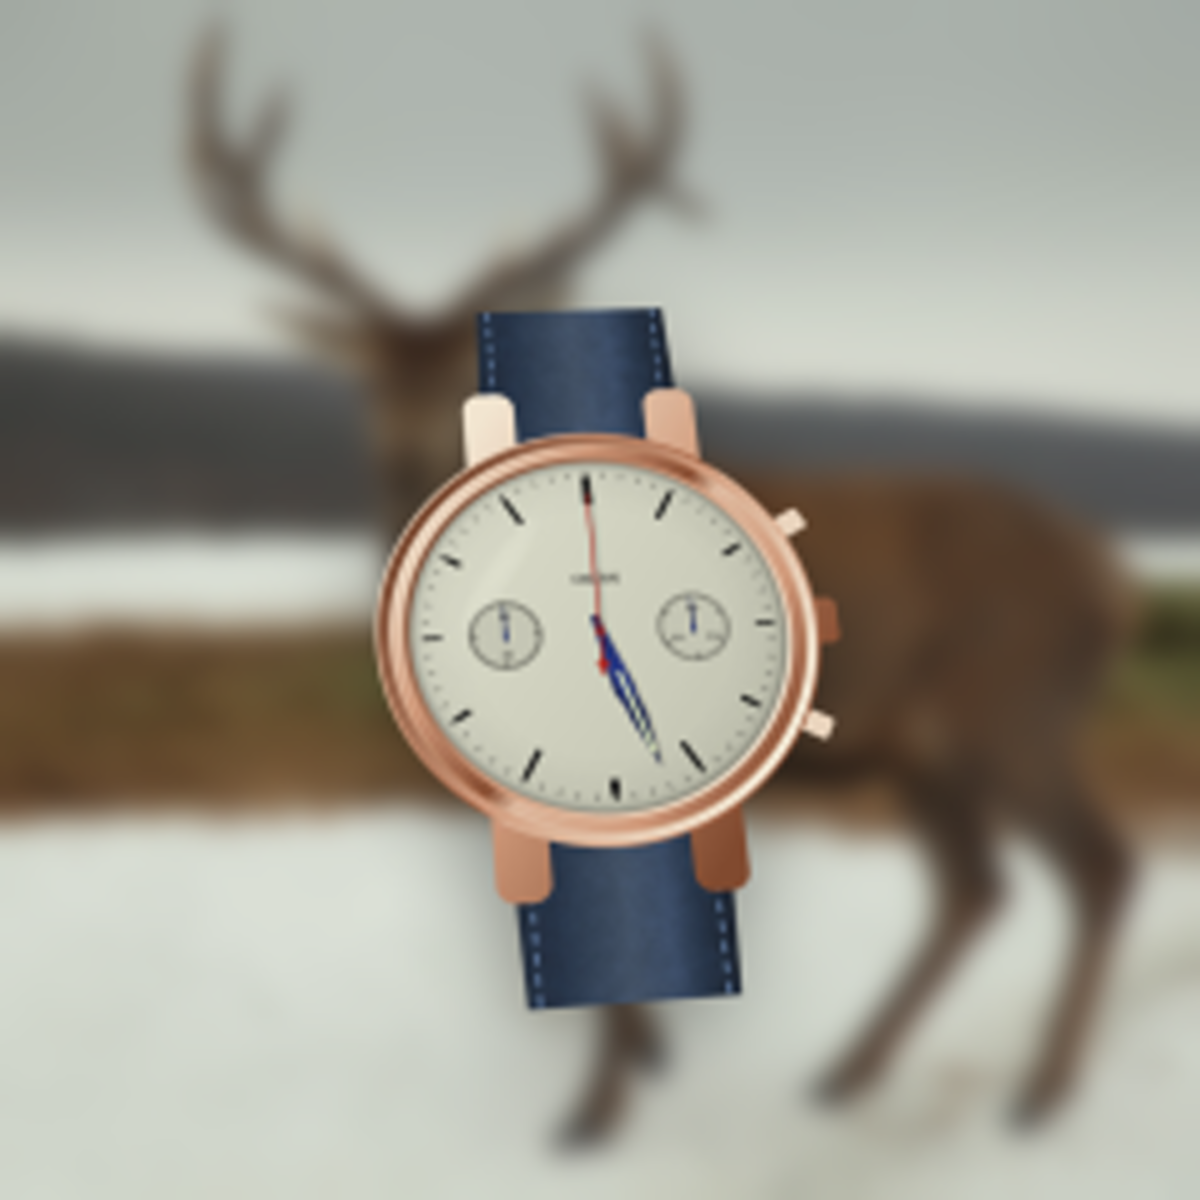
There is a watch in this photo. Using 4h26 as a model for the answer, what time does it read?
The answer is 5h27
